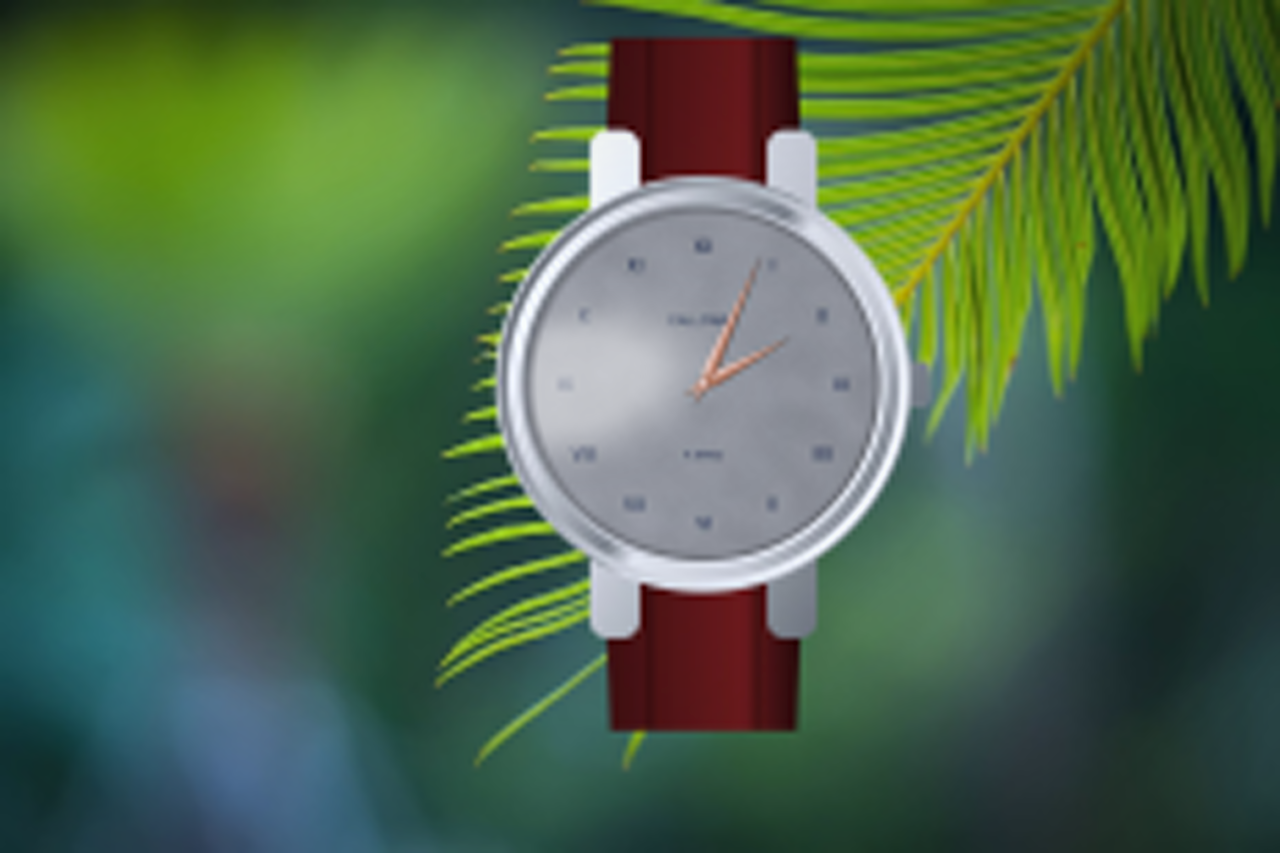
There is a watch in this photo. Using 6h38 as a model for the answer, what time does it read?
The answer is 2h04
